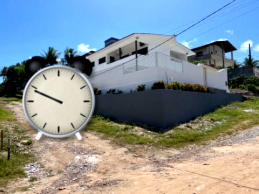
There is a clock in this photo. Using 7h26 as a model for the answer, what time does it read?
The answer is 9h49
